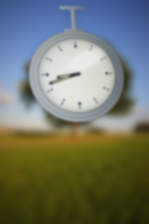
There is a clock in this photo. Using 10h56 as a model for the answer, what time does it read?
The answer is 8h42
